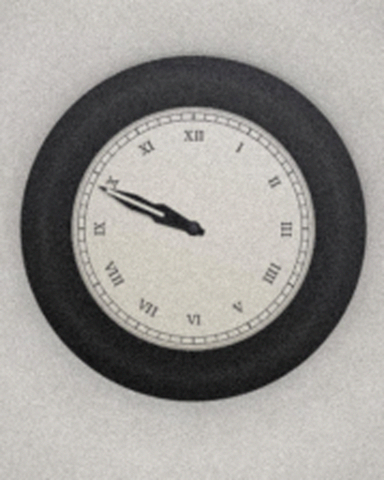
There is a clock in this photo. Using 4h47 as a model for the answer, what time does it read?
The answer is 9h49
